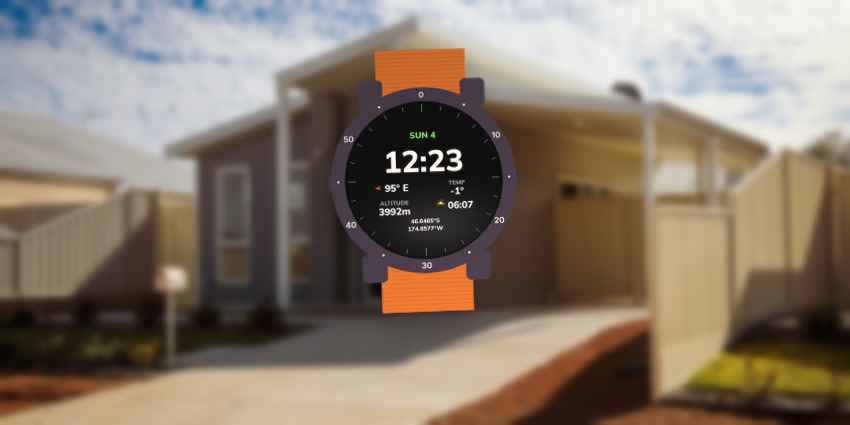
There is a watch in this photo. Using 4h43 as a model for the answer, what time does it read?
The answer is 12h23
